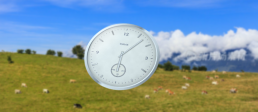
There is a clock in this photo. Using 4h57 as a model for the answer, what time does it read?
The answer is 6h07
